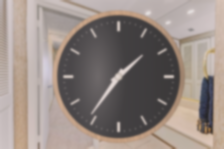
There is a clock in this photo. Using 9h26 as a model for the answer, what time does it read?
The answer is 1h36
